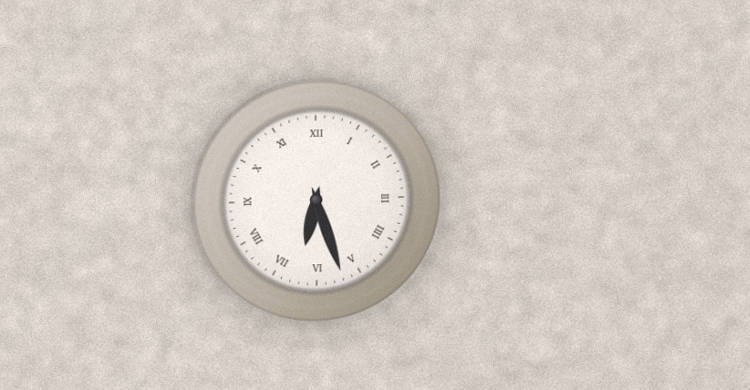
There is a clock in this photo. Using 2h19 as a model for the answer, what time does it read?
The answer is 6h27
